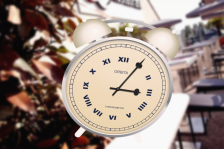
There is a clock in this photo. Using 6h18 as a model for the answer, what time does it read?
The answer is 3h05
